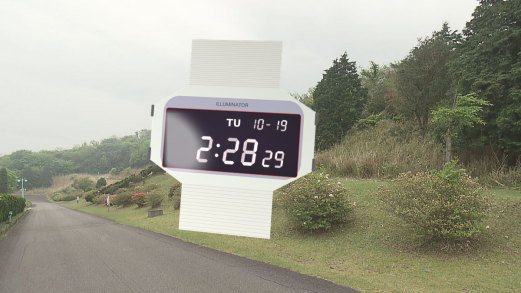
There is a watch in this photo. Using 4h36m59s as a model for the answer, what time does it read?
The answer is 2h28m29s
